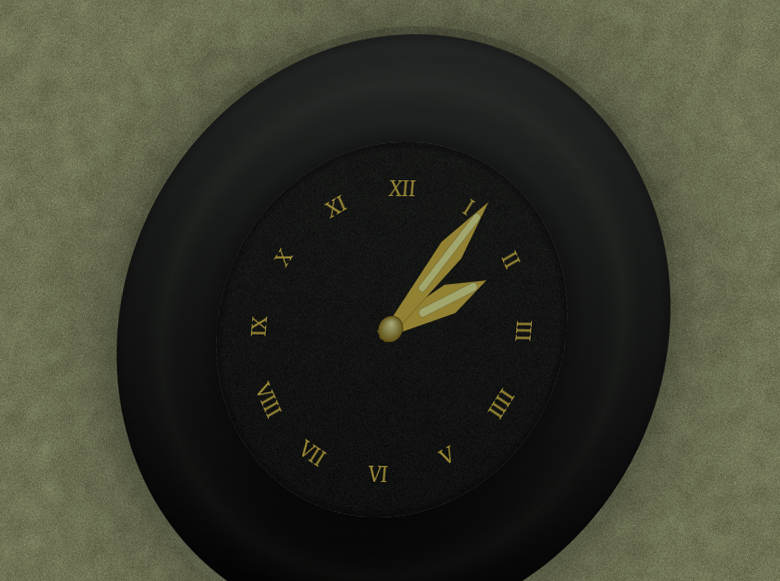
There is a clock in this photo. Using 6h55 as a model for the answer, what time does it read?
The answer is 2h06
